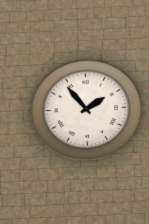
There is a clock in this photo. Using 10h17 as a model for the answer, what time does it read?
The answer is 1h54
